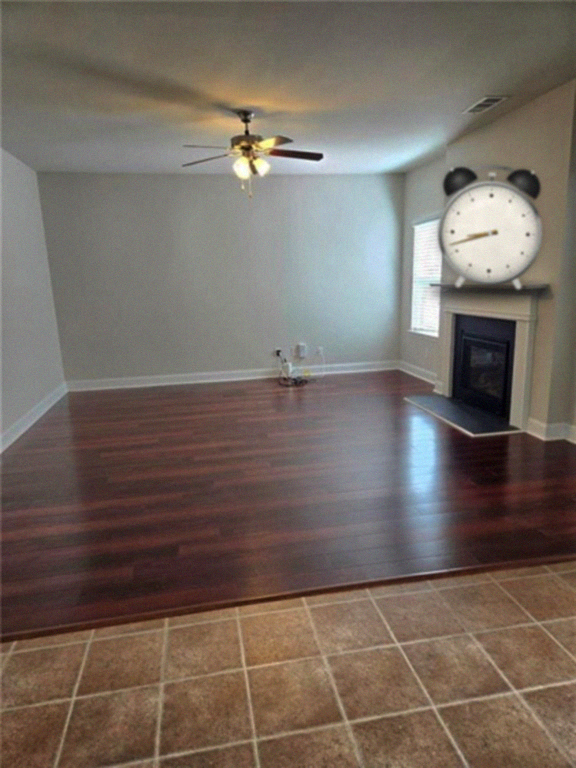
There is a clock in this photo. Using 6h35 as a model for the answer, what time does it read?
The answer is 8h42
